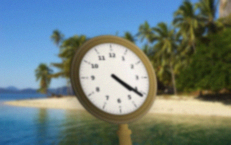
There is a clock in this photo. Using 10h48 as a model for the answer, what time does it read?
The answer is 4h21
